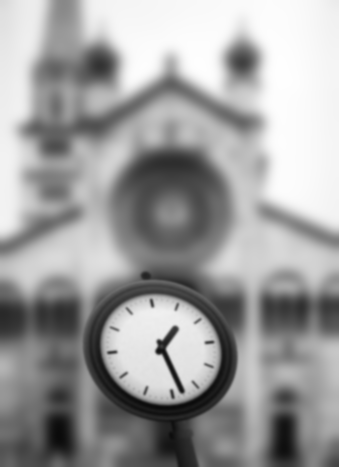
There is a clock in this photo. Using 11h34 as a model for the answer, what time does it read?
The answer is 1h28
